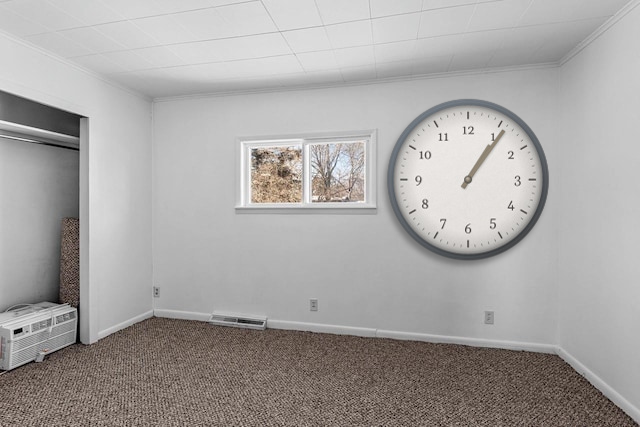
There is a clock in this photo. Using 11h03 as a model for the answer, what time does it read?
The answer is 1h06
